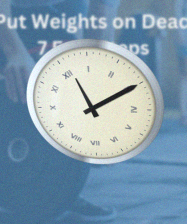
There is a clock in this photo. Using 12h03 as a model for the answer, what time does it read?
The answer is 12h15
